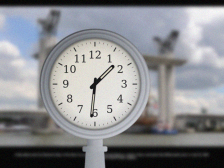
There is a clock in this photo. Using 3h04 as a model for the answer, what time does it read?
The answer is 1h31
